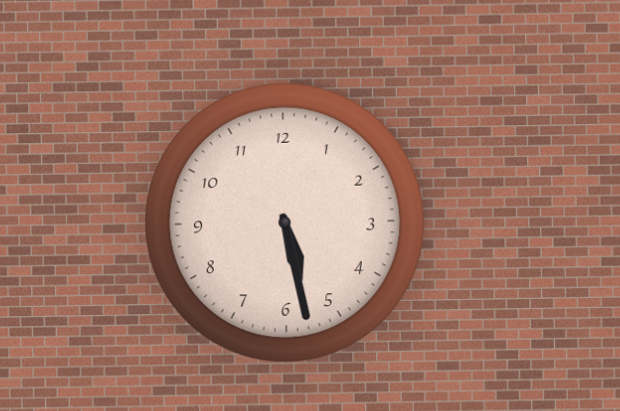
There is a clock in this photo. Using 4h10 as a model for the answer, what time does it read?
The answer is 5h28
